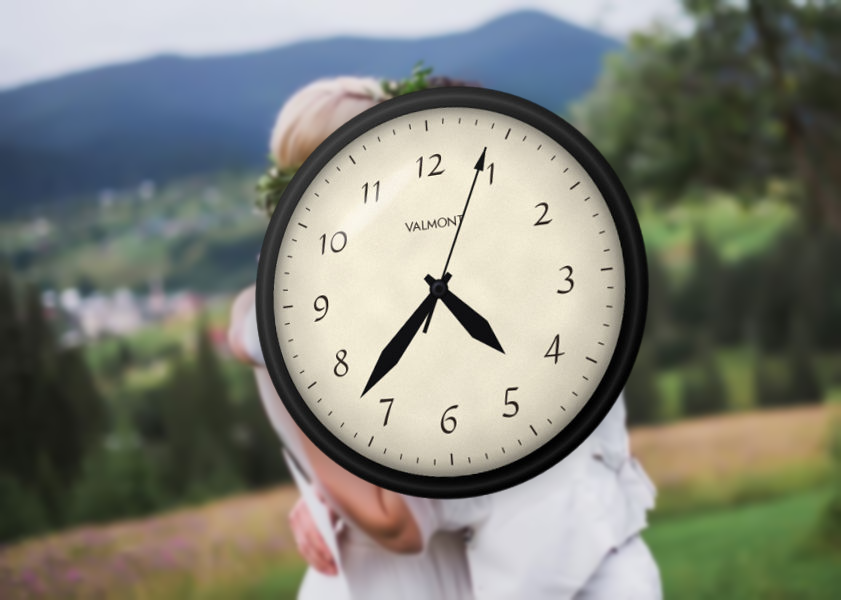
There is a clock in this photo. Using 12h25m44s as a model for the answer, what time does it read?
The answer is 4h37m04s
